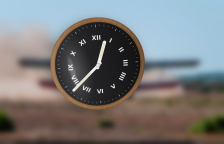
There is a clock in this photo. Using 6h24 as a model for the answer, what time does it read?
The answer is 12h38
